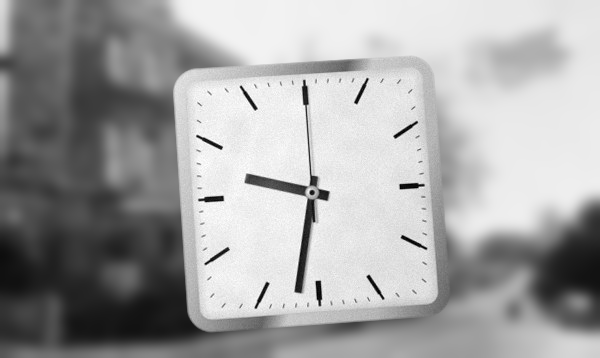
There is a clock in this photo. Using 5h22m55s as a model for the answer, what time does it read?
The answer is 9h32m00s
